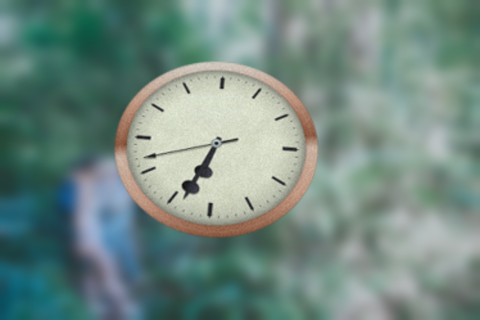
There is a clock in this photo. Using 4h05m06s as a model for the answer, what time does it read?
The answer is 6h33m42s
